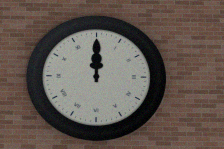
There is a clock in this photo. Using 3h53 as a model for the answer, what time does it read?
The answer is 12h00
